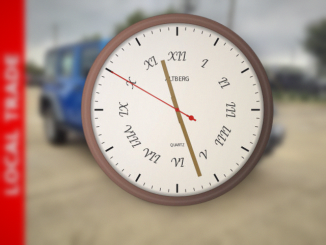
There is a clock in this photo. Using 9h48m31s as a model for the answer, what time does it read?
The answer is 11h26m50s
